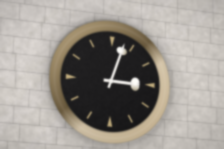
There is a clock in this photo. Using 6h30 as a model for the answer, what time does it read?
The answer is 3h03
